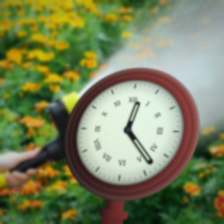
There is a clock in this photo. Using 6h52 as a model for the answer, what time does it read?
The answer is 12h23
